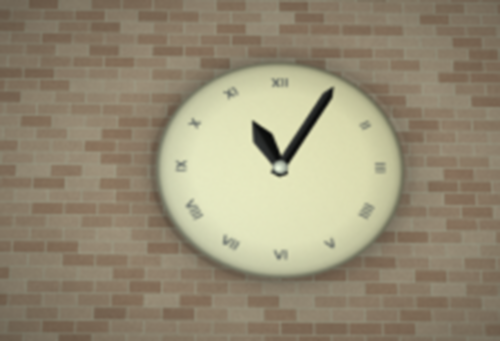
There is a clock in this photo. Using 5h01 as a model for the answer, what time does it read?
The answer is 11h05
